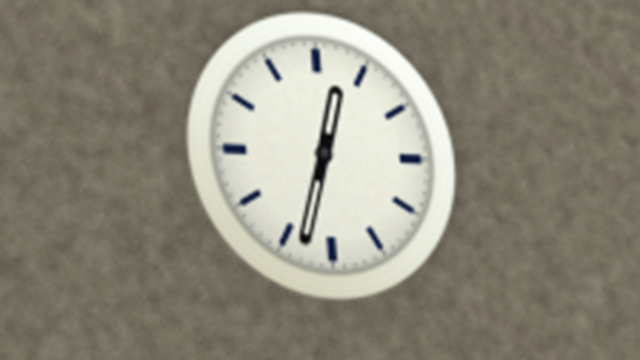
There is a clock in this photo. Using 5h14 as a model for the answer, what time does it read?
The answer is 12h33
